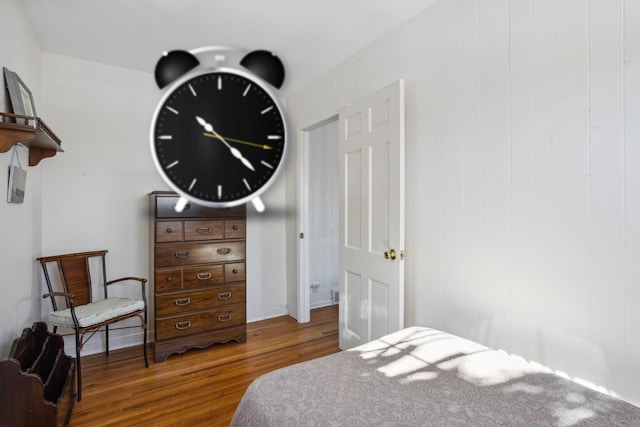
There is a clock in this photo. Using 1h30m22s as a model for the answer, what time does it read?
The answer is 10h22m17s
